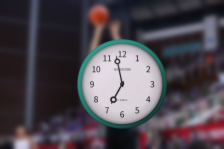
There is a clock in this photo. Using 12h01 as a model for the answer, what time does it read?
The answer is 6h58
